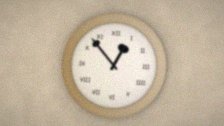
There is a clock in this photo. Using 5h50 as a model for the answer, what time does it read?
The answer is 12h53
